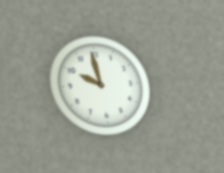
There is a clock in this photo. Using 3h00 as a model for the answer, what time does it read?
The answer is 9h59
